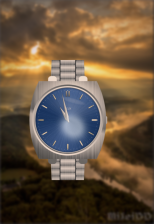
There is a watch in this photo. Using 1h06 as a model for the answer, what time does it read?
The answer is 10h58
